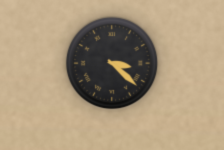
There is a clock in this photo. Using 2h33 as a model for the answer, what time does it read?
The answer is 3h22
